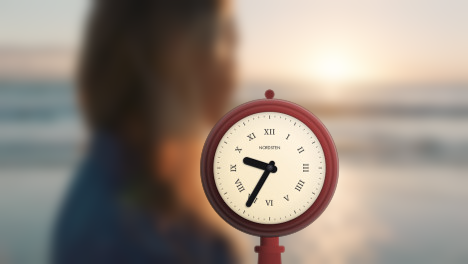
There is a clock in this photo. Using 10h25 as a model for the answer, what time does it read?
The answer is 9h35
